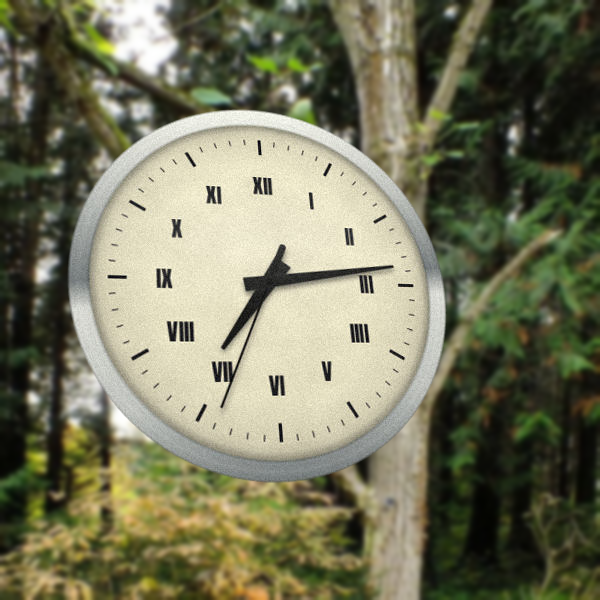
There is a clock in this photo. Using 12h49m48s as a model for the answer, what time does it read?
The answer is 7h13m34s
